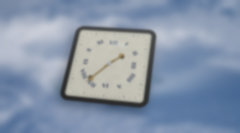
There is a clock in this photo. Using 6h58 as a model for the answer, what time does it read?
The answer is 1h37
